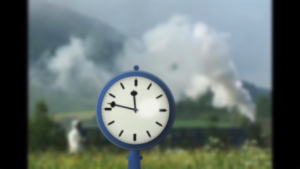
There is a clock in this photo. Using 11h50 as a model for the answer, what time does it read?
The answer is 11h47
